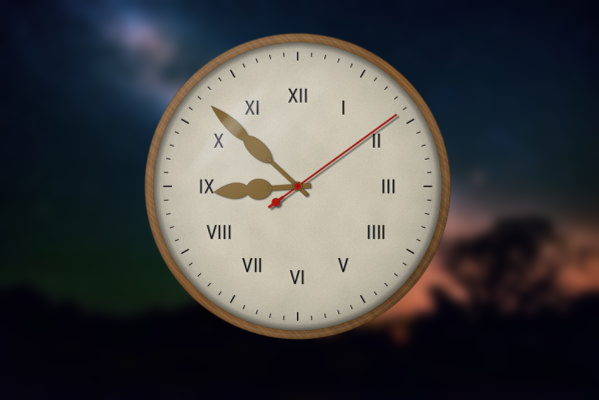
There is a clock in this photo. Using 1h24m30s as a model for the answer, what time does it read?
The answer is 8h52m09s
